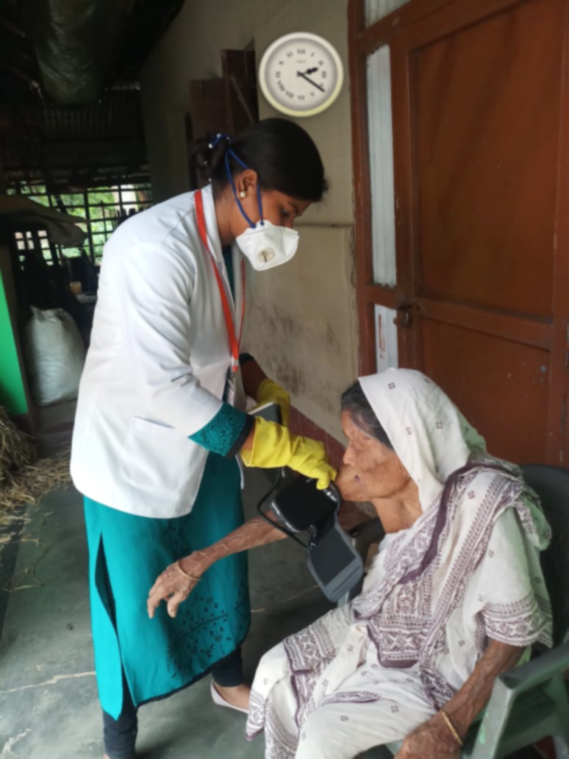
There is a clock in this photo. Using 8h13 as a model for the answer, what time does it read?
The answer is 2h21
